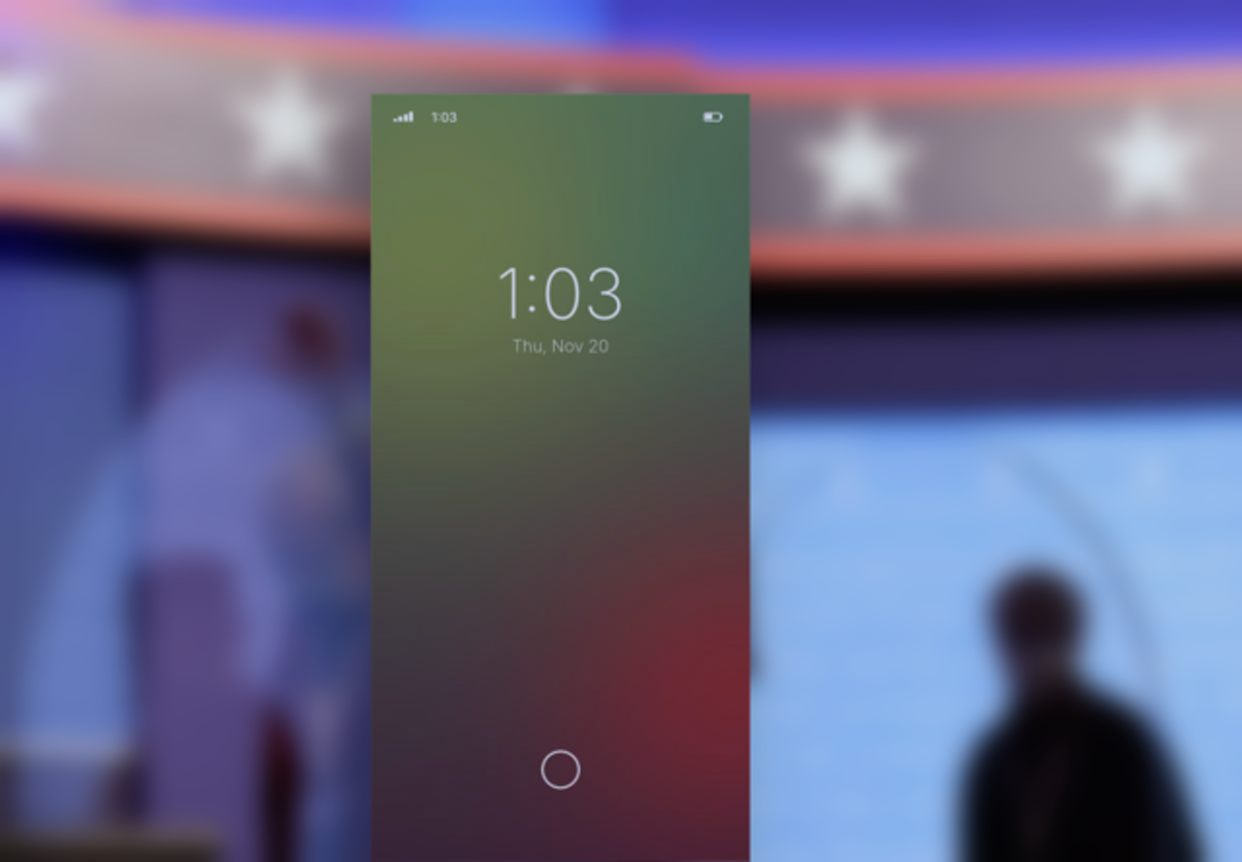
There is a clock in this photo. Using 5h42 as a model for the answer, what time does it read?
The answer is 1h03
